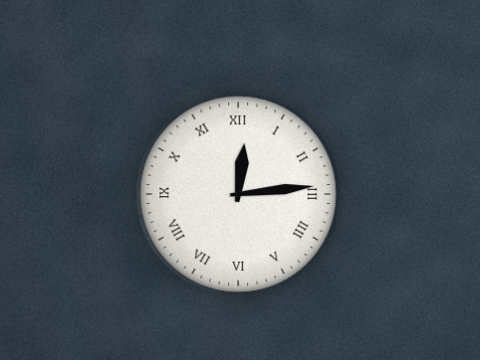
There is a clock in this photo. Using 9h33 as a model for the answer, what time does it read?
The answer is 12h14
